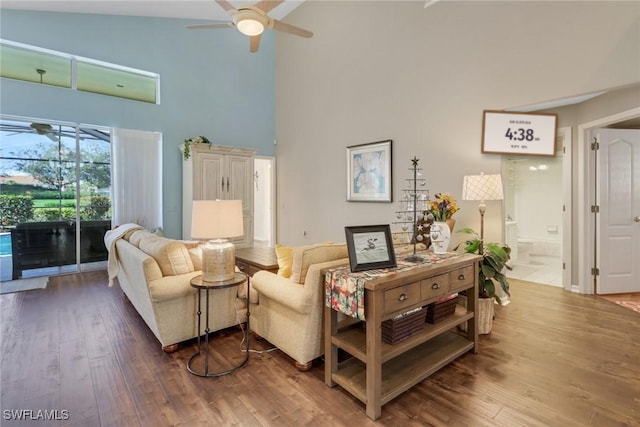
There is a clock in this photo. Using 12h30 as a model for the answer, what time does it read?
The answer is 4h38
